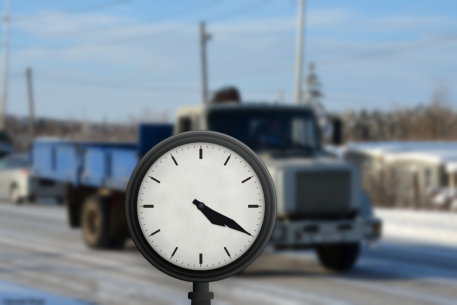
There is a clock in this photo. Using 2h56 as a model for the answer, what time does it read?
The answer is 4h20
